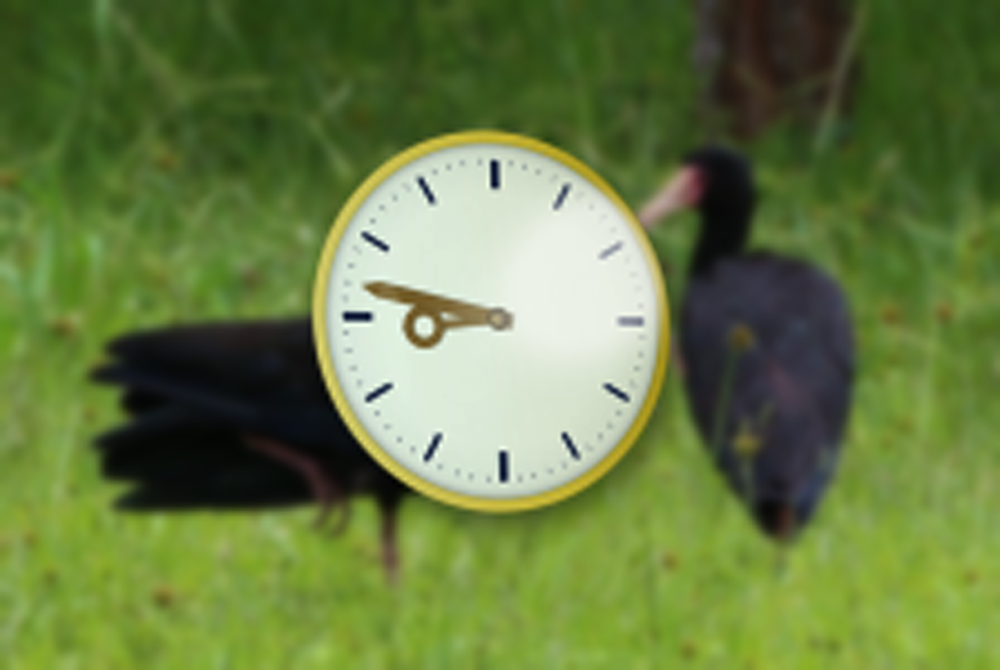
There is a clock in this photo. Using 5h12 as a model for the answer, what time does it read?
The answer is 8h47
